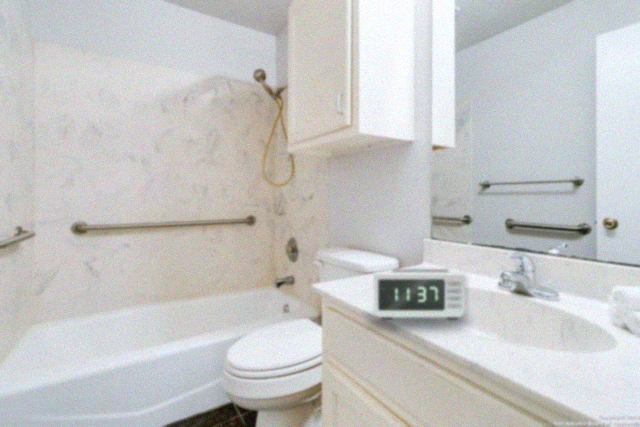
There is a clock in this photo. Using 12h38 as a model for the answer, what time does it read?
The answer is 11h37
